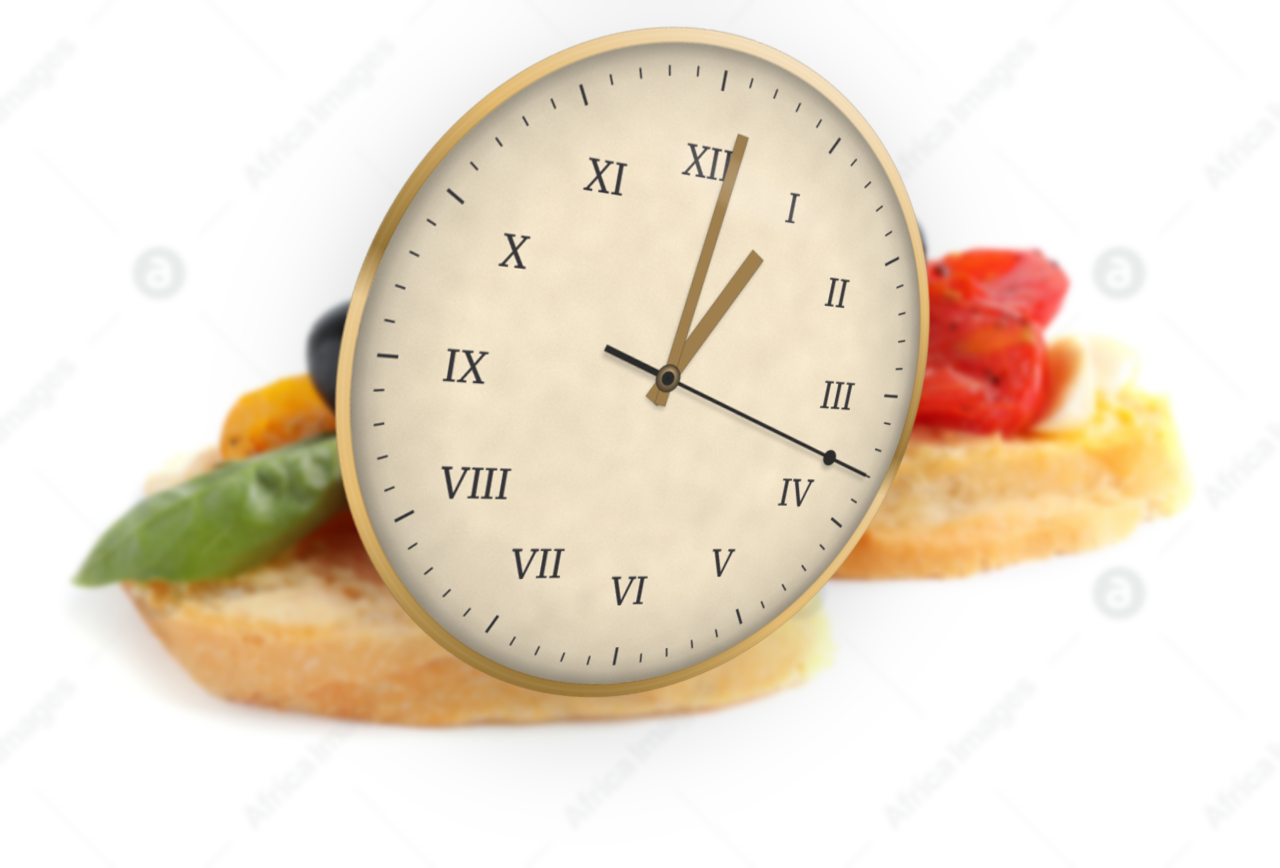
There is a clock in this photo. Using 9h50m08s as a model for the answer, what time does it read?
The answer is 1h01m18s
